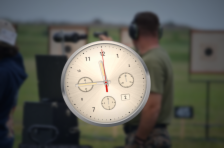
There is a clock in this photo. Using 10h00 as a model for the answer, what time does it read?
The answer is 11h45
